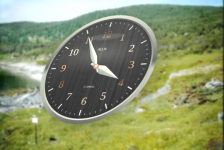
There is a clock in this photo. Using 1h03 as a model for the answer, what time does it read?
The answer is 3h55
